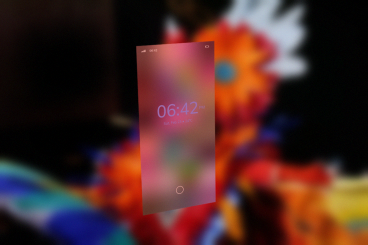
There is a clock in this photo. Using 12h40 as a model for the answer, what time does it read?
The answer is 6h42
